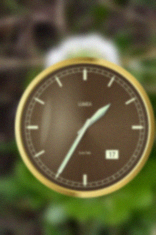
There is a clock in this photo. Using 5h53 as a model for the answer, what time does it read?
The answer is 1h35
